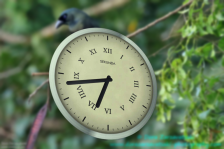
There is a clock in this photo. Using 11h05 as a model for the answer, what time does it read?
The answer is 6h43
